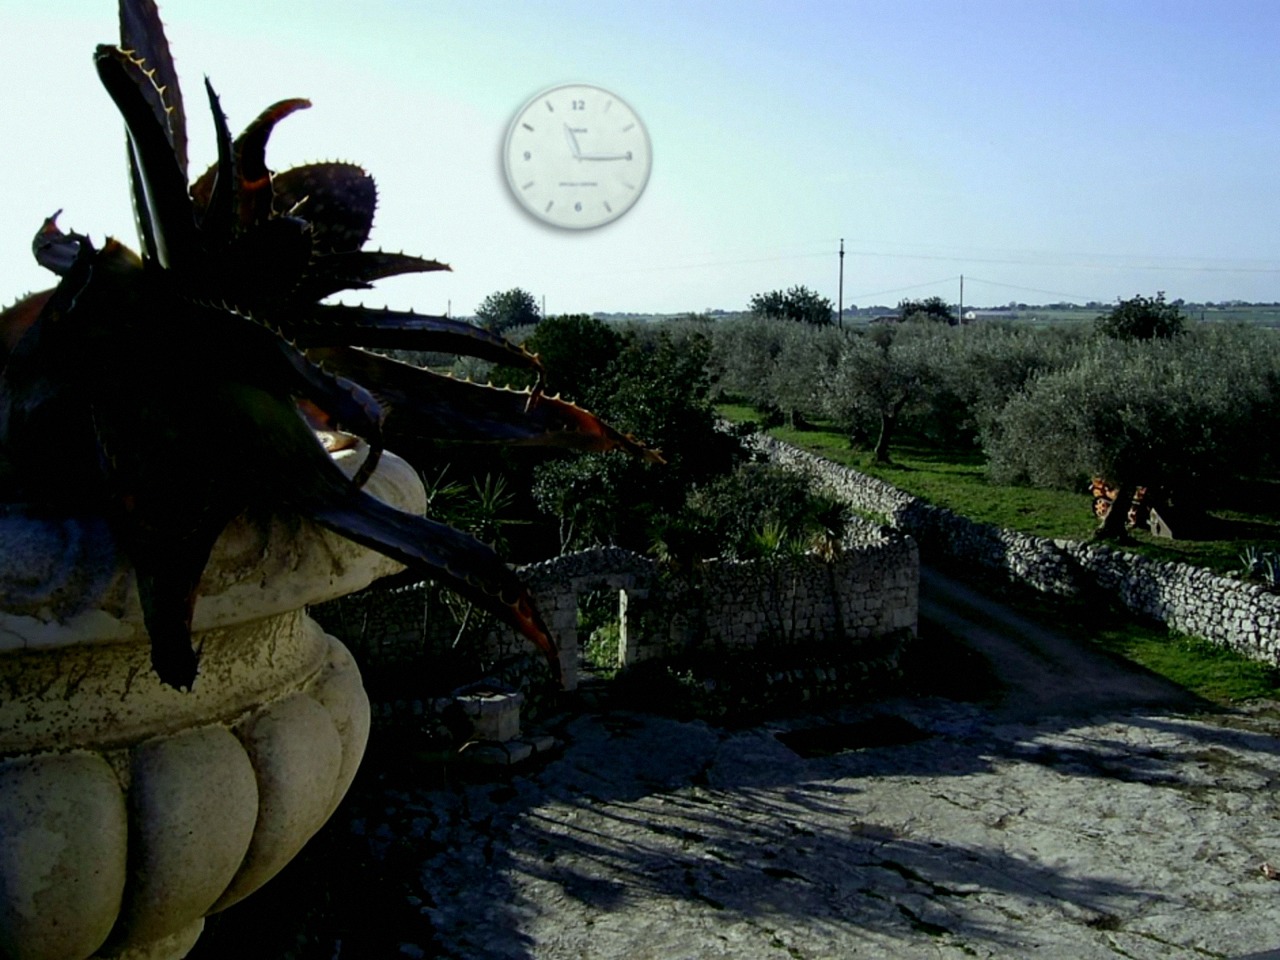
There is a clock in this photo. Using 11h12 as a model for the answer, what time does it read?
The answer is 11h15
